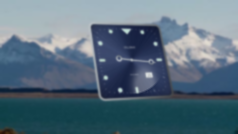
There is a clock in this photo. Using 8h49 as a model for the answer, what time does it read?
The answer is 9h16
